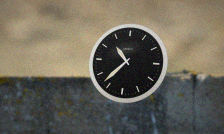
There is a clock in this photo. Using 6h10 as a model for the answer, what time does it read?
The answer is 10h37
